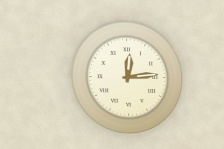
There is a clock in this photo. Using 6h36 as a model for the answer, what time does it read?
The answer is 12h14
